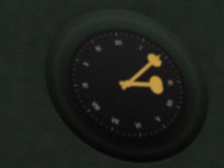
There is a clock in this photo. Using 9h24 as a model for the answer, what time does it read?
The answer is 3h09
